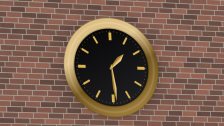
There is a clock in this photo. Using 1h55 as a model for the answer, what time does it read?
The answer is 1h29
